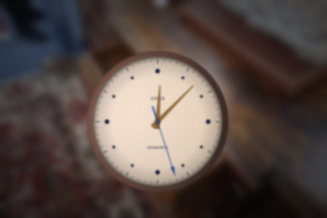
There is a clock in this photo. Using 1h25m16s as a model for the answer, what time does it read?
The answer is 12h07m27s
